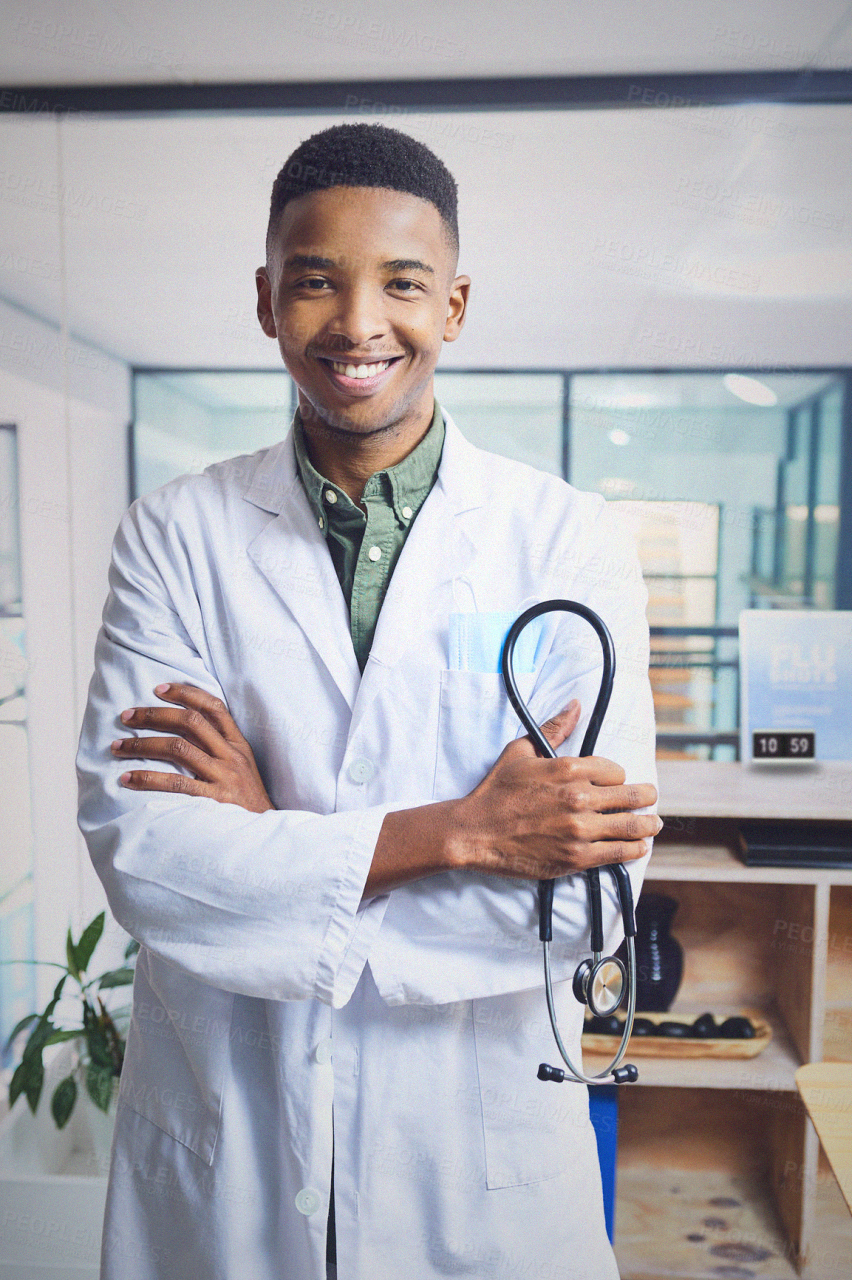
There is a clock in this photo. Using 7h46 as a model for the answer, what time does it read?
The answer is 10h59
